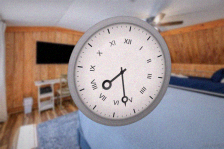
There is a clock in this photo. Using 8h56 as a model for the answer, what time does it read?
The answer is 7h27
